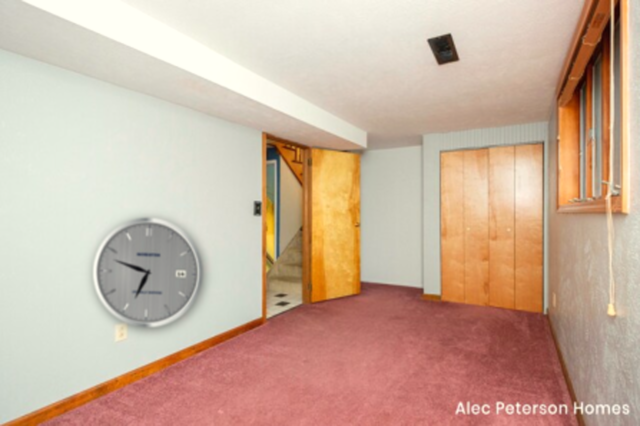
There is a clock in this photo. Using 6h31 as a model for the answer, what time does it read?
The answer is 6h48
